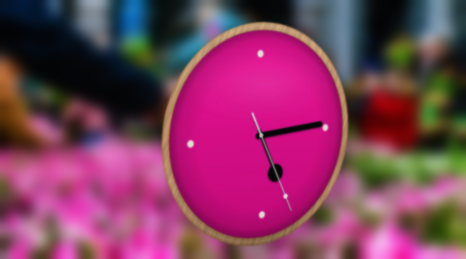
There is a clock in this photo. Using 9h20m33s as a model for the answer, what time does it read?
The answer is 5h14m26s
